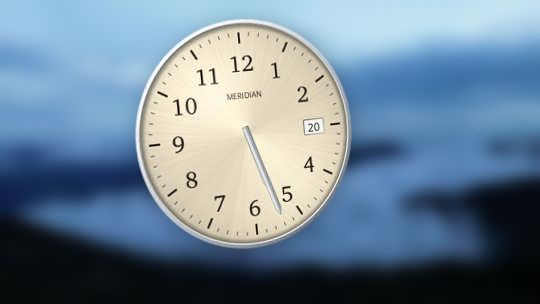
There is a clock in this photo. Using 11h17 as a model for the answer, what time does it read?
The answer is 5h27
